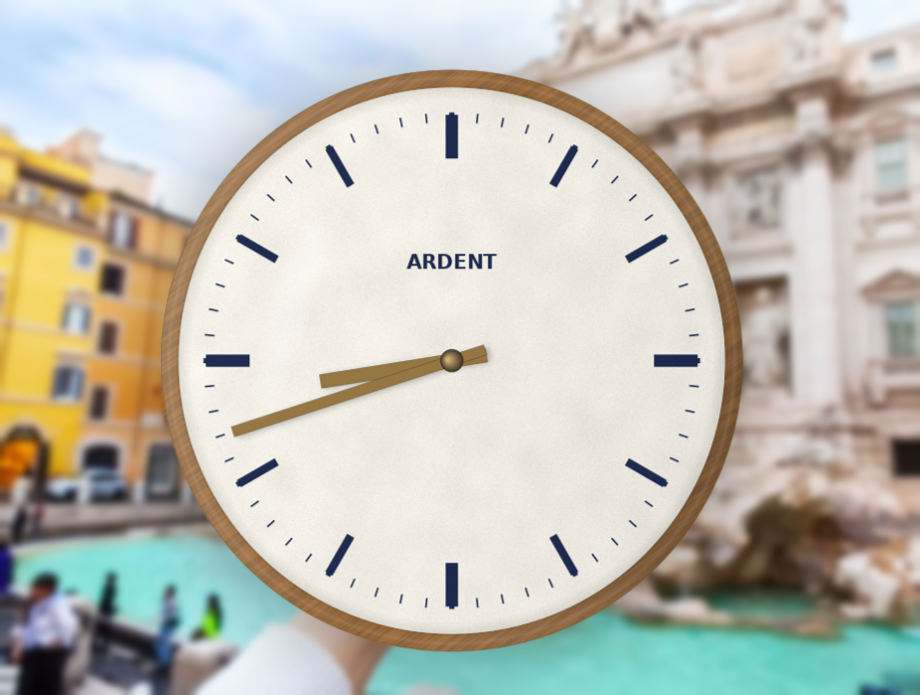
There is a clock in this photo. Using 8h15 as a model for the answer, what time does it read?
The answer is 8h42
